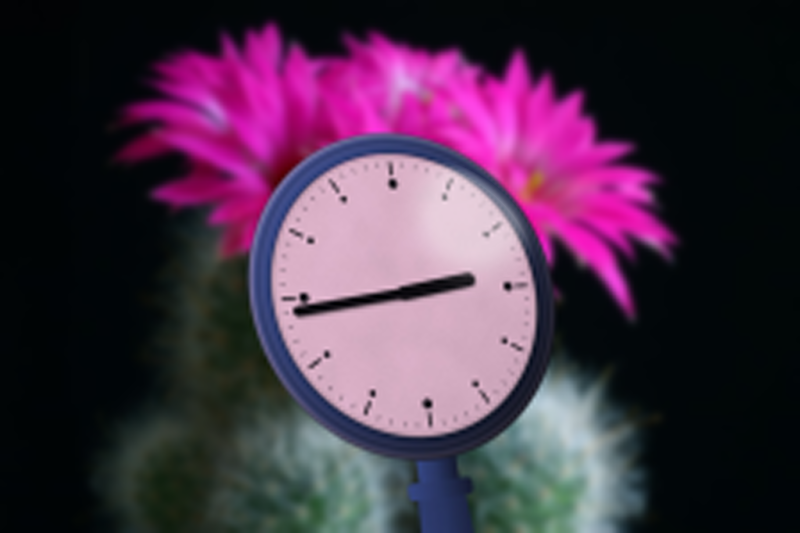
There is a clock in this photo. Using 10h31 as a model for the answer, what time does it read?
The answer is 2h44
